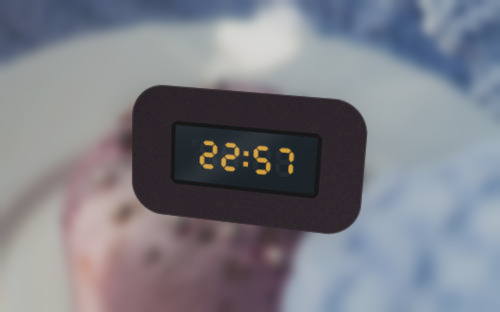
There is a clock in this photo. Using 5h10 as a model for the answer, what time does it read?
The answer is 22h57
